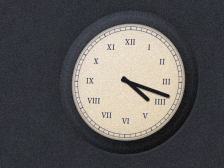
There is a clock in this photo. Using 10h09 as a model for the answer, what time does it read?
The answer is 4h18
